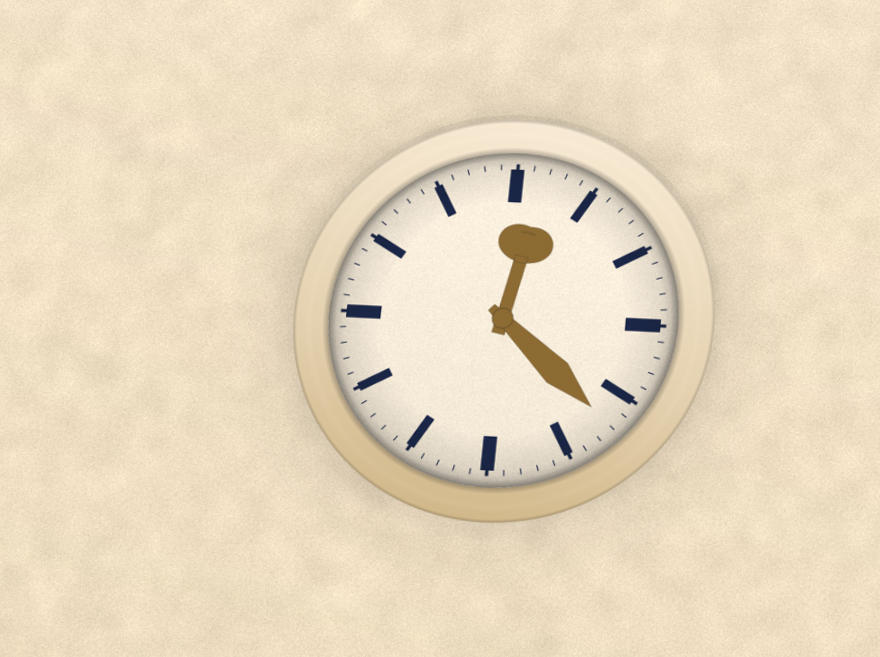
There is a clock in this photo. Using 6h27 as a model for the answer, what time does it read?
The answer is 12h22
